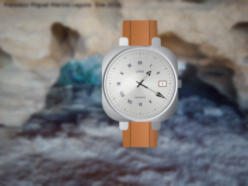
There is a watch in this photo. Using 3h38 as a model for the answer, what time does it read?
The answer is 1h20
